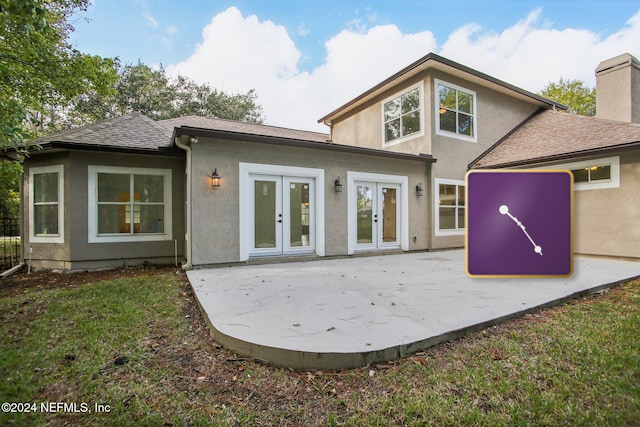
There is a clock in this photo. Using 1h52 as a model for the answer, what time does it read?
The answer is 10h24
